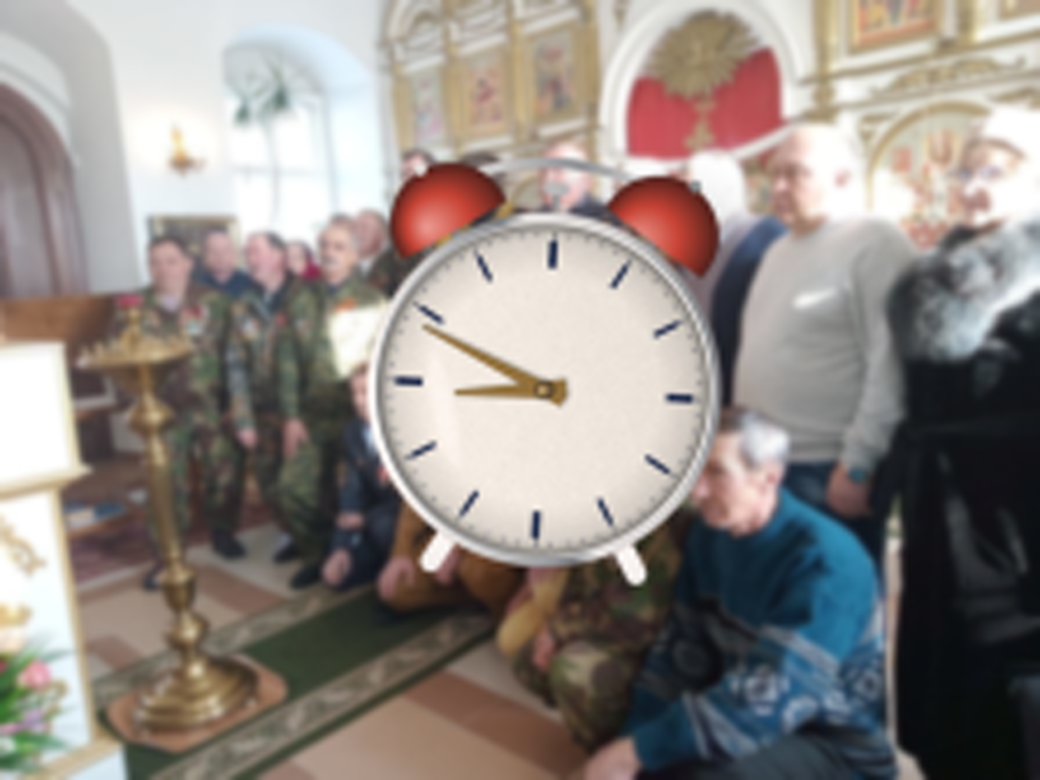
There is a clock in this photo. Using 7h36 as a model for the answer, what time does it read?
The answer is 8h49
